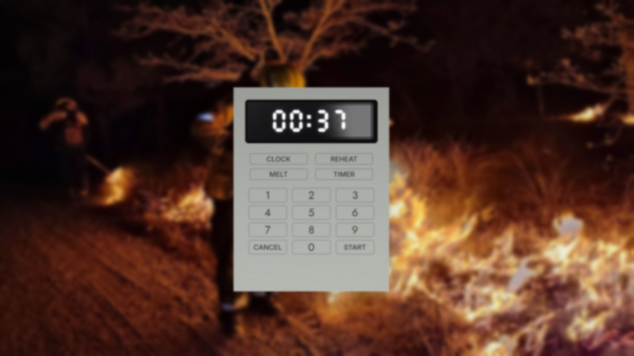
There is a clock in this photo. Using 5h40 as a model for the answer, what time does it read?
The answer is 0h37
